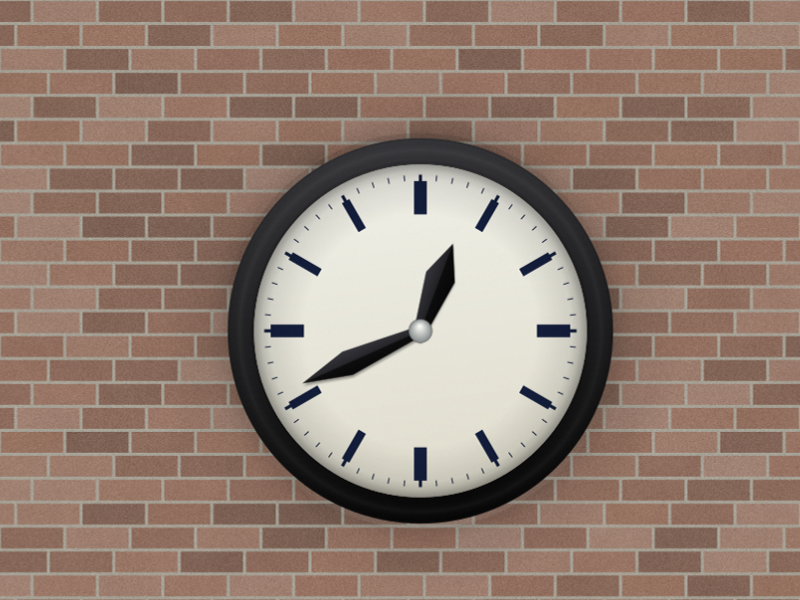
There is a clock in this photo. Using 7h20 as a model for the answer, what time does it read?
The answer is 12h41
